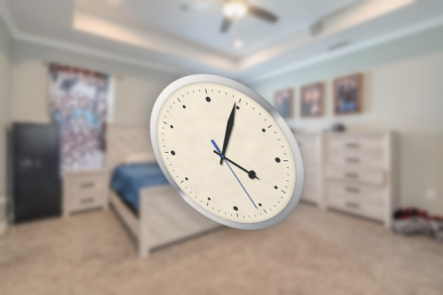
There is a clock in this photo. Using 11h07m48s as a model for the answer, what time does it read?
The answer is 4h04m26s
